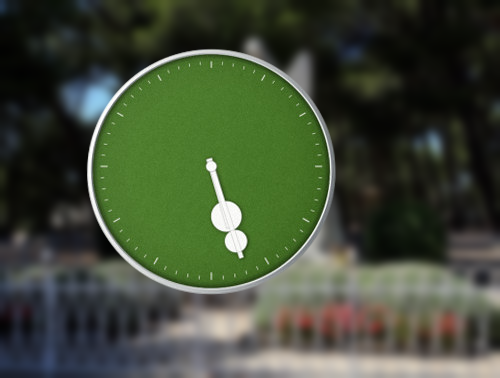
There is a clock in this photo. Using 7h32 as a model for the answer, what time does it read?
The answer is 5h27
